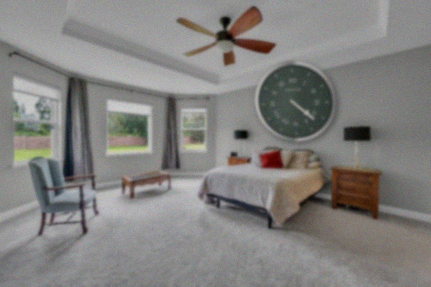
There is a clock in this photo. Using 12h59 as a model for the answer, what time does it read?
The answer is 4h22
